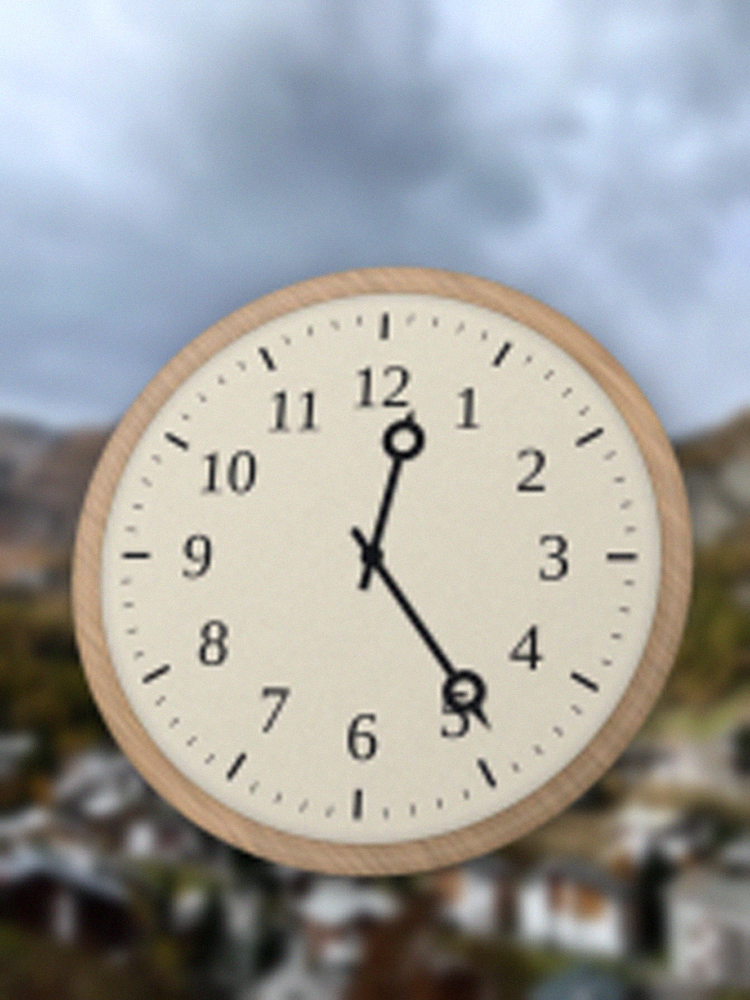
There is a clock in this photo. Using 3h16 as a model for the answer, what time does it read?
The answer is 12h24
